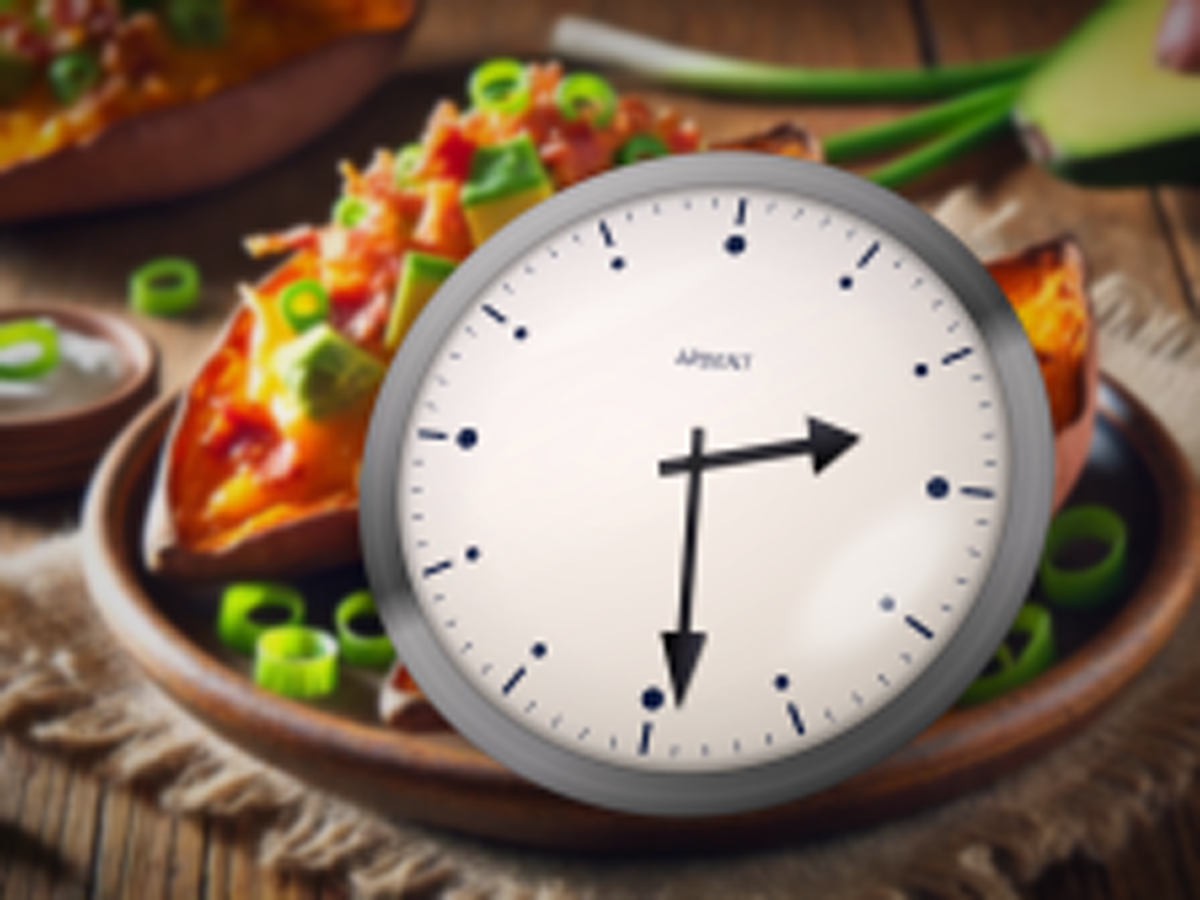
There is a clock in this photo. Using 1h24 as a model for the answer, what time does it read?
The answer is 2h29
